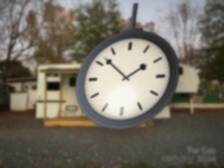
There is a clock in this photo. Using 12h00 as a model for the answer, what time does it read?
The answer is 1h52
